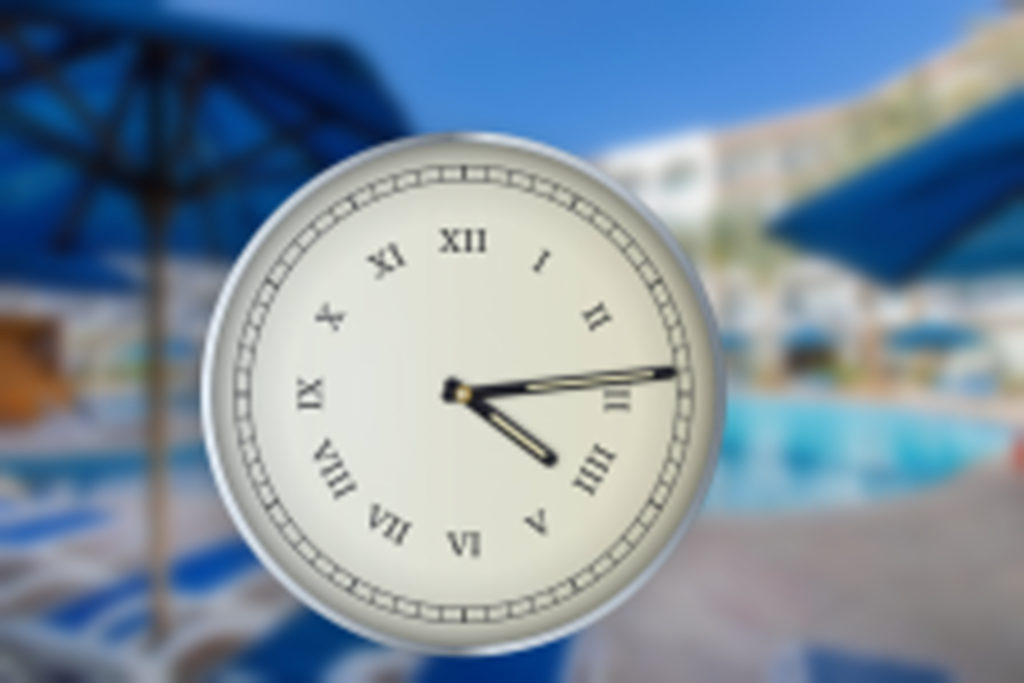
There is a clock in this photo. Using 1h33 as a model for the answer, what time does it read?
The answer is 4h14
